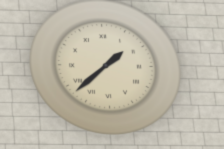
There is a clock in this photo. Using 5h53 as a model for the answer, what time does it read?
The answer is 1h38
